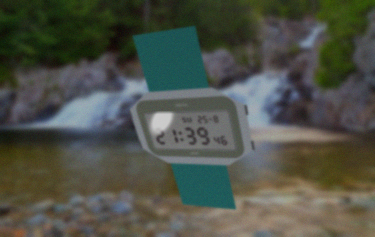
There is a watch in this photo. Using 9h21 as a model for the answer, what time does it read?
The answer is 21h39
